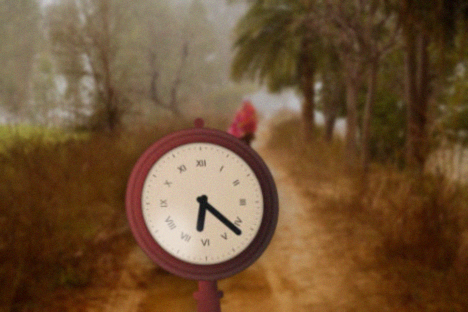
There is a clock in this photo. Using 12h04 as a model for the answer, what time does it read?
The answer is 6h22
